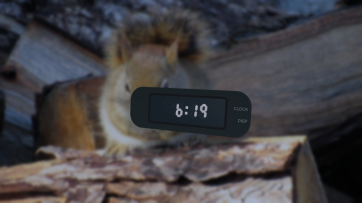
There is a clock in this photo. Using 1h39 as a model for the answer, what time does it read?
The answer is 6h19
